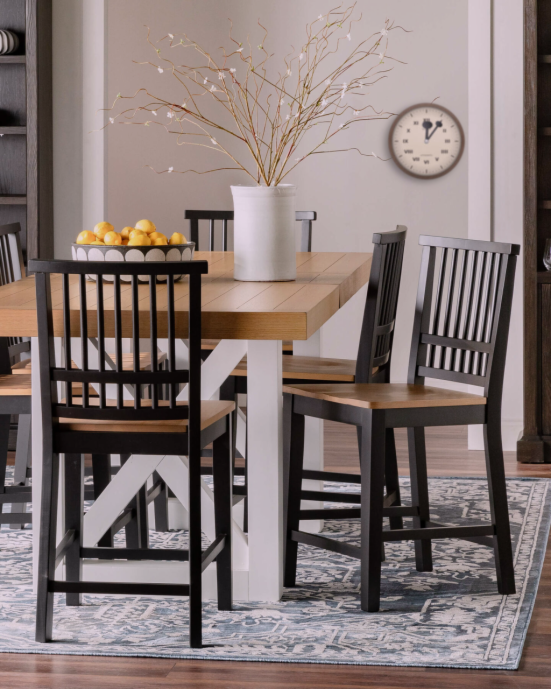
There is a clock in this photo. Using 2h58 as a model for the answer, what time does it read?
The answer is 12h06
